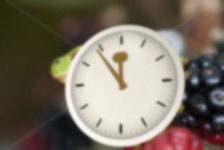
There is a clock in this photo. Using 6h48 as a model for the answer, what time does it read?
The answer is 11h54
